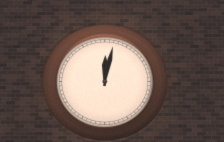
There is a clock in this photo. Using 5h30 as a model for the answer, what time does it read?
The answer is 12h02
